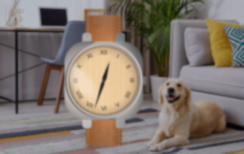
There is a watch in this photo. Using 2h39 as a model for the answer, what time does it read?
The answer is 12h33
